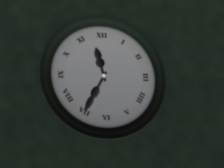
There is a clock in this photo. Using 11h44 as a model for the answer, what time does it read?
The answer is 11h35
